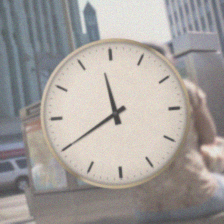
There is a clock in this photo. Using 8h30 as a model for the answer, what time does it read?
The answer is 11h40
